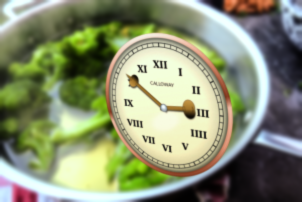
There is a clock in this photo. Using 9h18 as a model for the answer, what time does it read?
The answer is 2h51
